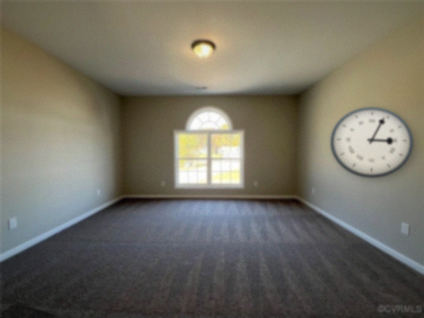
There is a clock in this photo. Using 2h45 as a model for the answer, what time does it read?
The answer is 3h04
